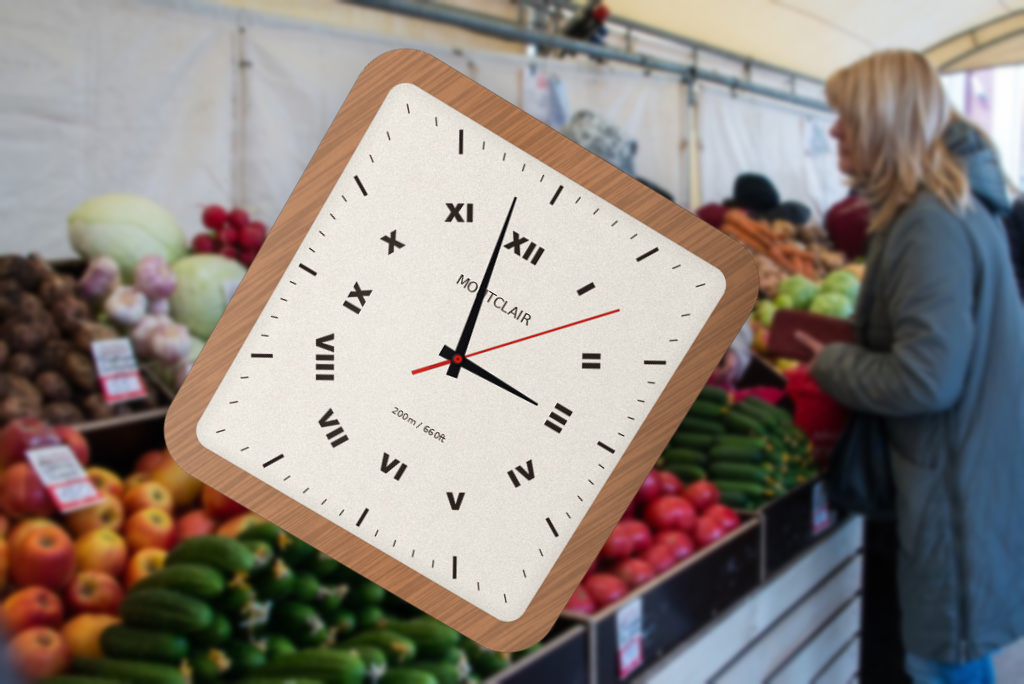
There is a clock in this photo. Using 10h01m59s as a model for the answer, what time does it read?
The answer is 2h58m07s
